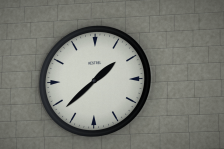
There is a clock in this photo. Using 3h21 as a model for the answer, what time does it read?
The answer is 1h38
